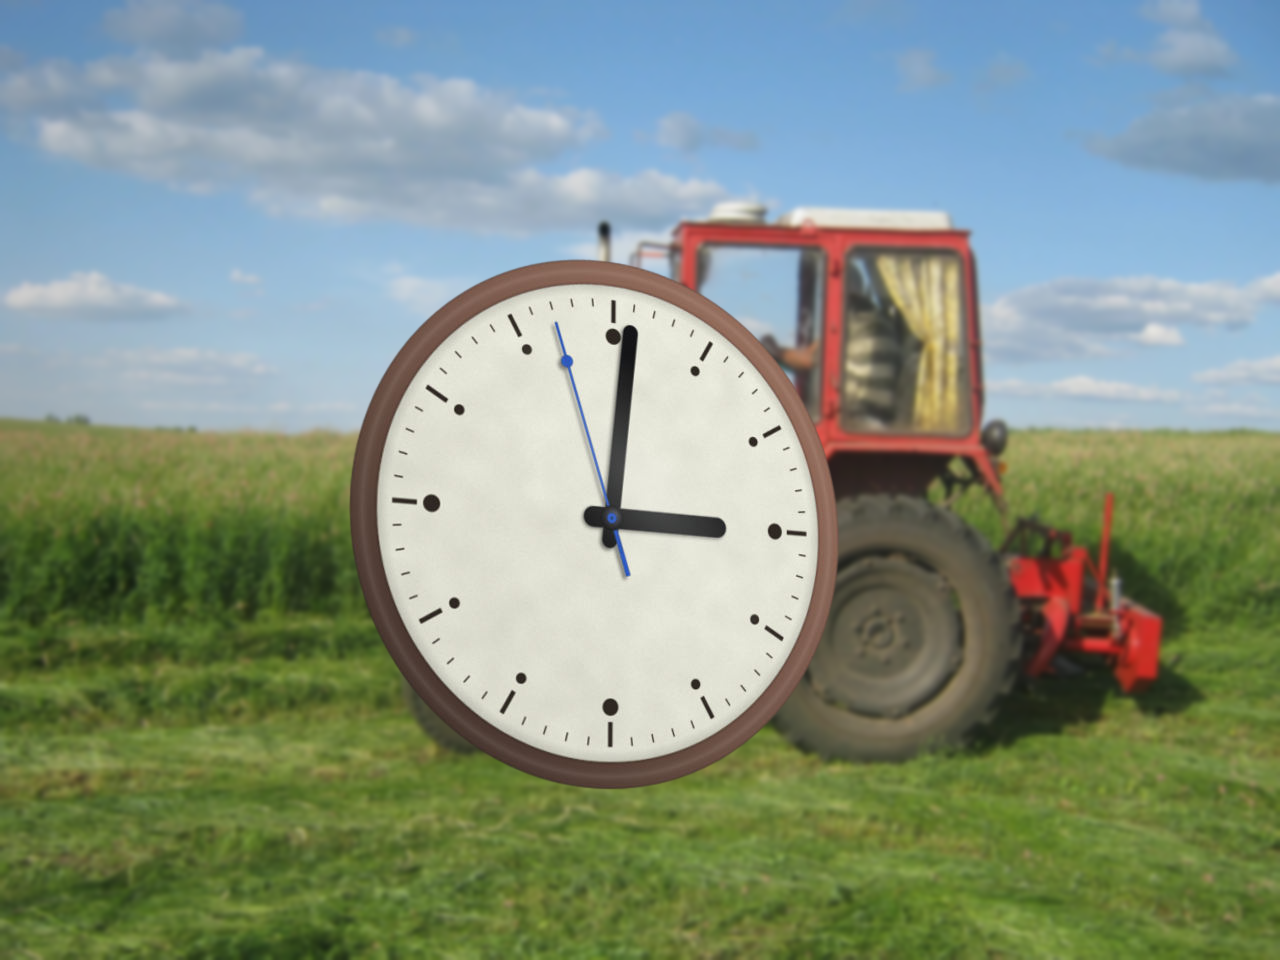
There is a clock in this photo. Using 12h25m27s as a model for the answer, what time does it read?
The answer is 3h00m57s
